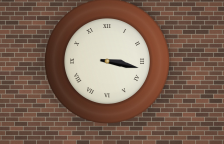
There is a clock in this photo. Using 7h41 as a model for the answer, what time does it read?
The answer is 3h17
